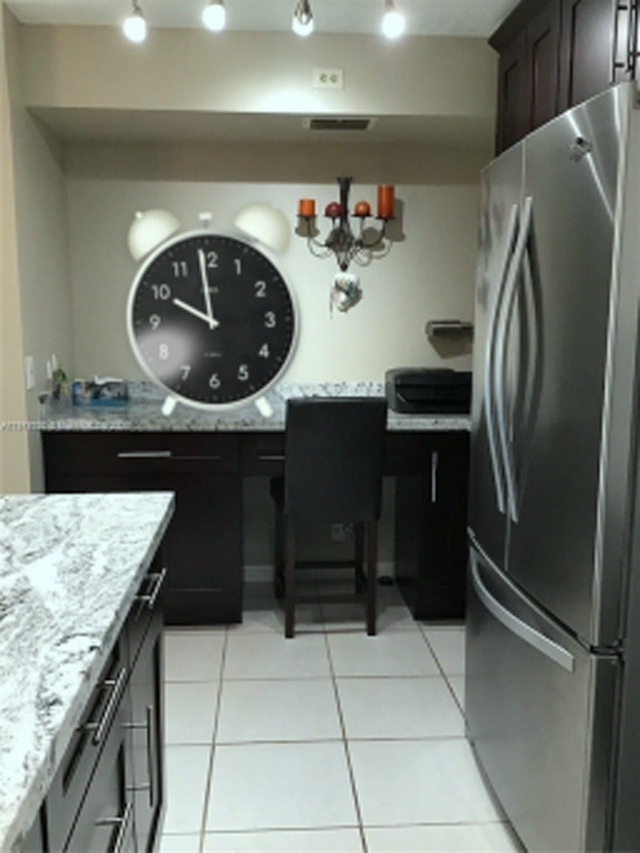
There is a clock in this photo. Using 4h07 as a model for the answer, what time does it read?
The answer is 9h59
